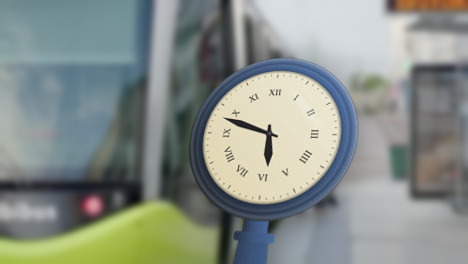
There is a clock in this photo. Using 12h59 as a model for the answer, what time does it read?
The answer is 5h48
